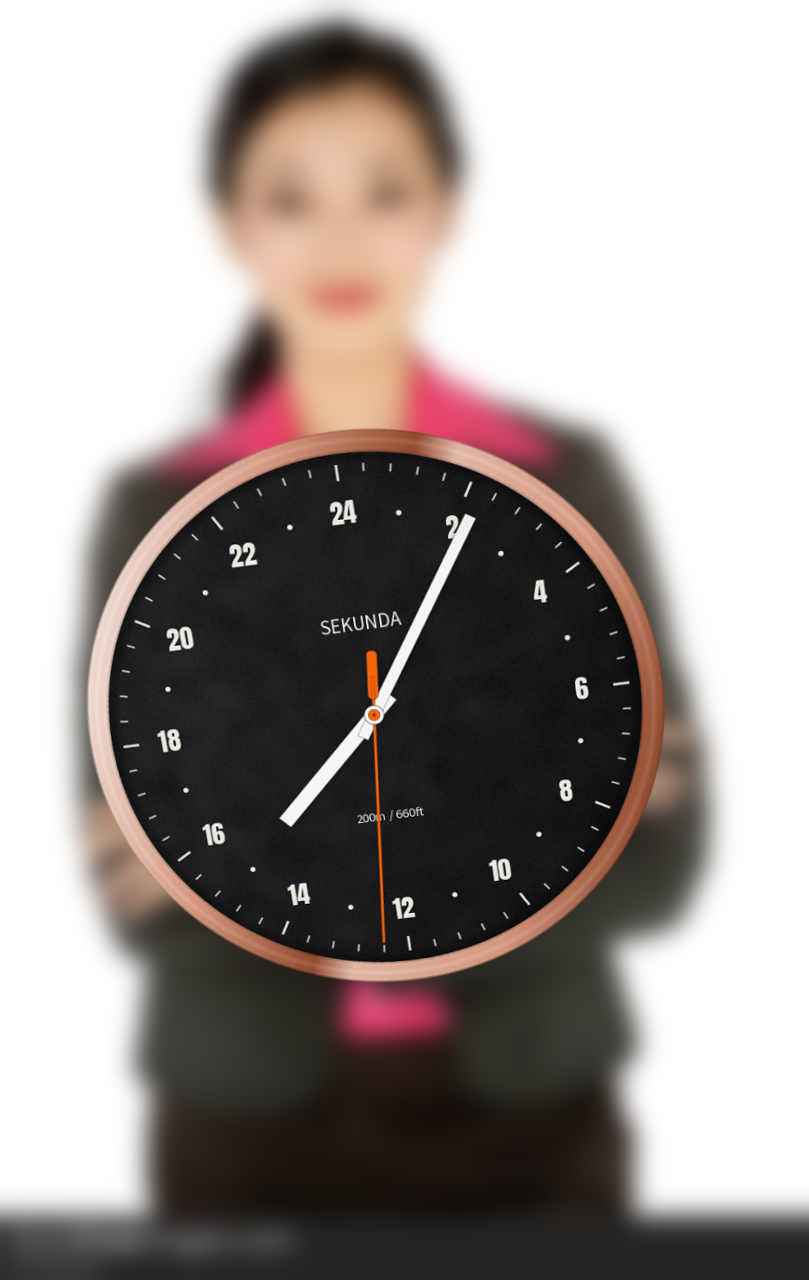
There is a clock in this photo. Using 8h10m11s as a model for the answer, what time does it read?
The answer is 15h05m31s
